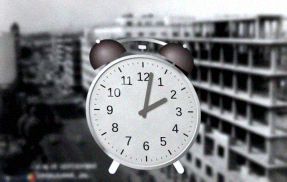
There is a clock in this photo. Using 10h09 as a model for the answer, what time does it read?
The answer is 2h02
